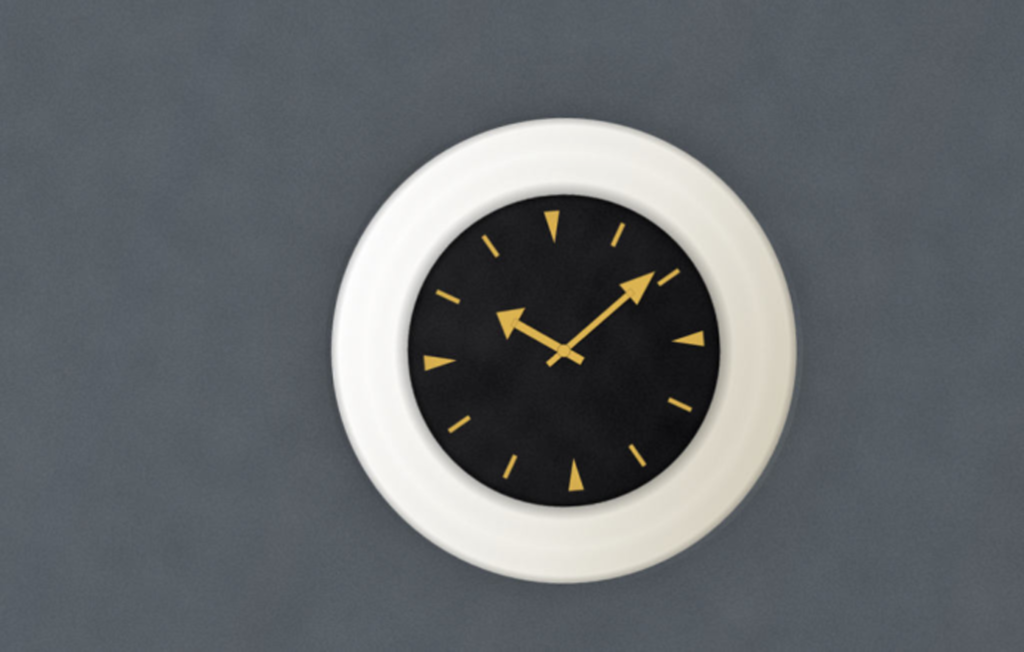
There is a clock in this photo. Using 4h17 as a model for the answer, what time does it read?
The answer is 10h09
